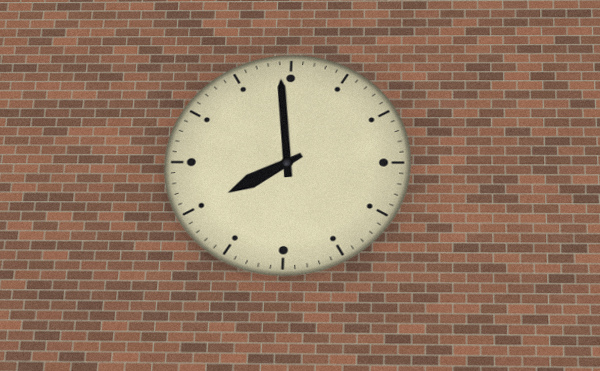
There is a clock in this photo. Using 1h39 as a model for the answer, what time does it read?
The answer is 7h59
